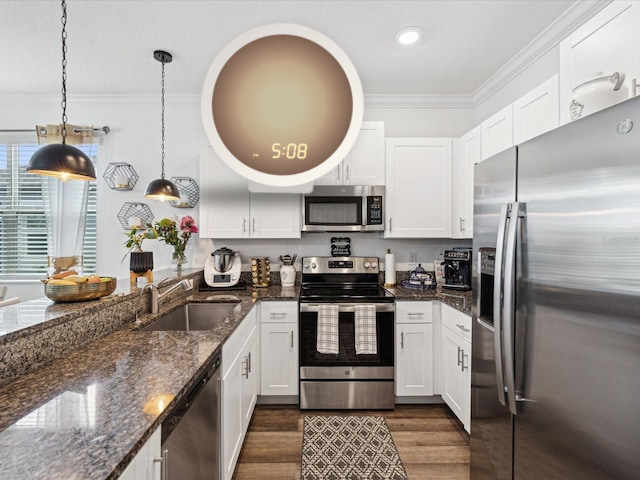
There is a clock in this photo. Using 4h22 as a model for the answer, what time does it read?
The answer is 5h08
